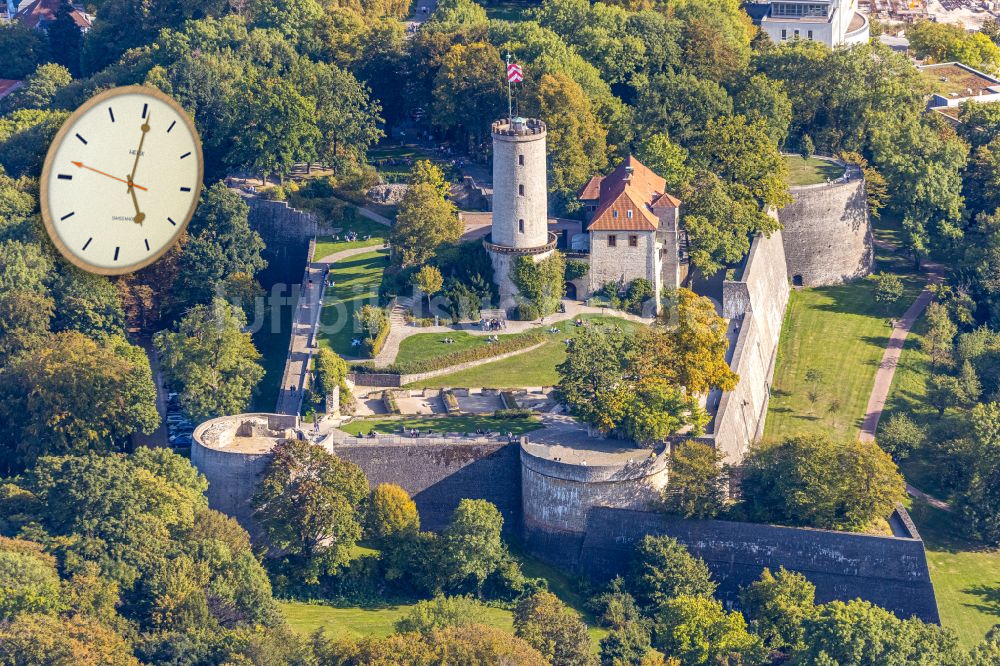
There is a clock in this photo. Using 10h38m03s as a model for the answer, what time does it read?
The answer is 5h00m47s
